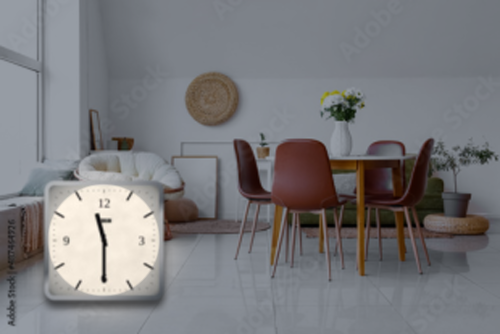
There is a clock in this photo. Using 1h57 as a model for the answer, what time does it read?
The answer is 11h30
